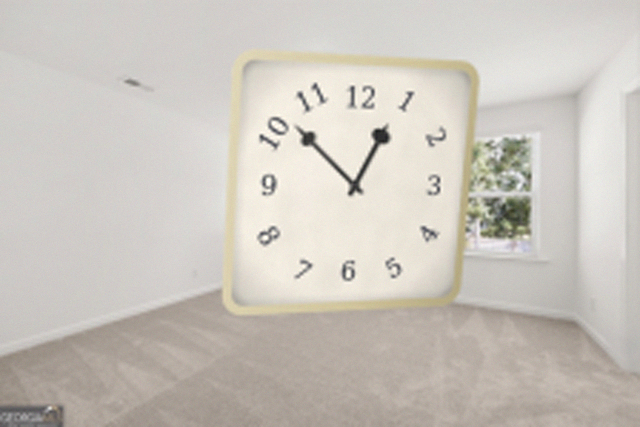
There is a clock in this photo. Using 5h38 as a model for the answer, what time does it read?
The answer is 12h52
